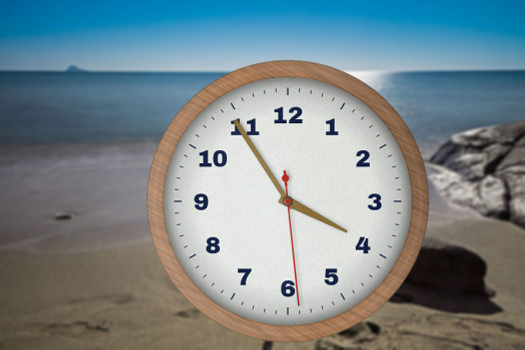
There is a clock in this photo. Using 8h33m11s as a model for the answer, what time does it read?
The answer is 3h54m29s
